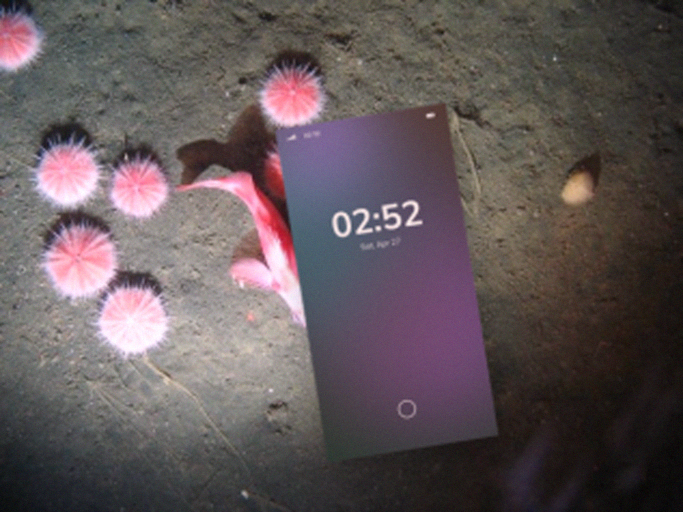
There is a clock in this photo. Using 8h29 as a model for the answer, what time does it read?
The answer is 2h52
